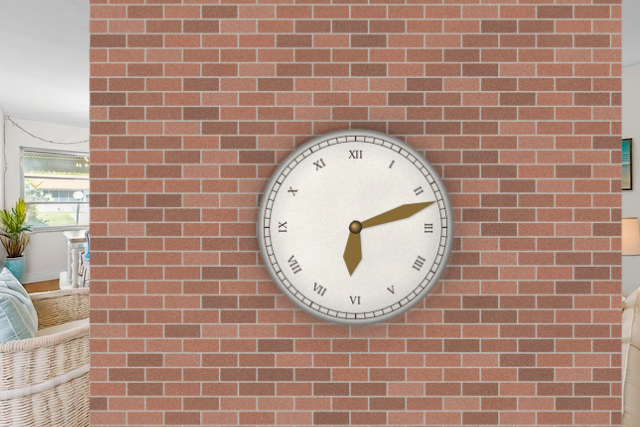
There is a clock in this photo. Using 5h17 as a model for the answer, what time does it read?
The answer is 6h12
